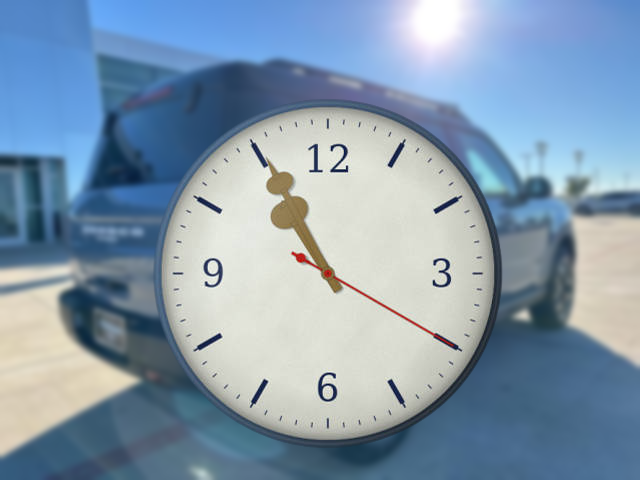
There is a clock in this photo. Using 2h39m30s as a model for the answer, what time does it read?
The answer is 10h55m20s
